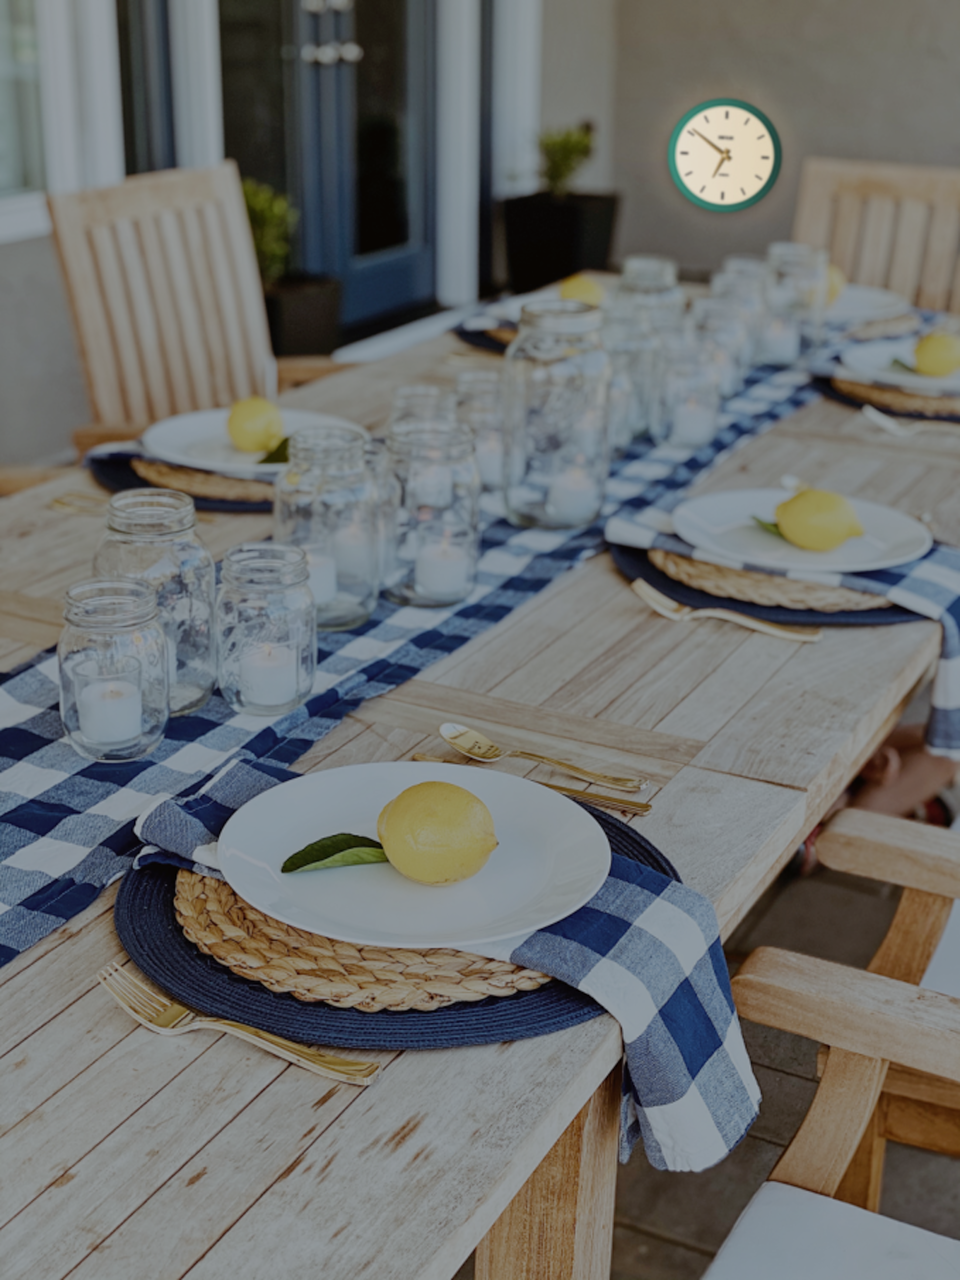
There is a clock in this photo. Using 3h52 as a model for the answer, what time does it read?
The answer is 6h51
